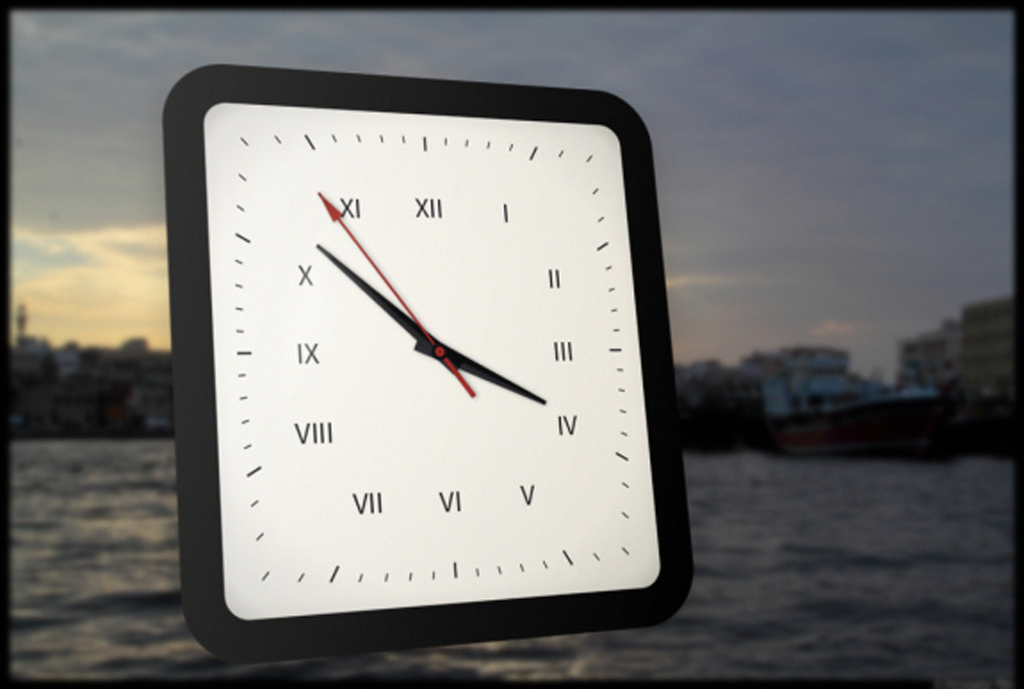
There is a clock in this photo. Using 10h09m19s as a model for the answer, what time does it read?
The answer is 3h51m54s
